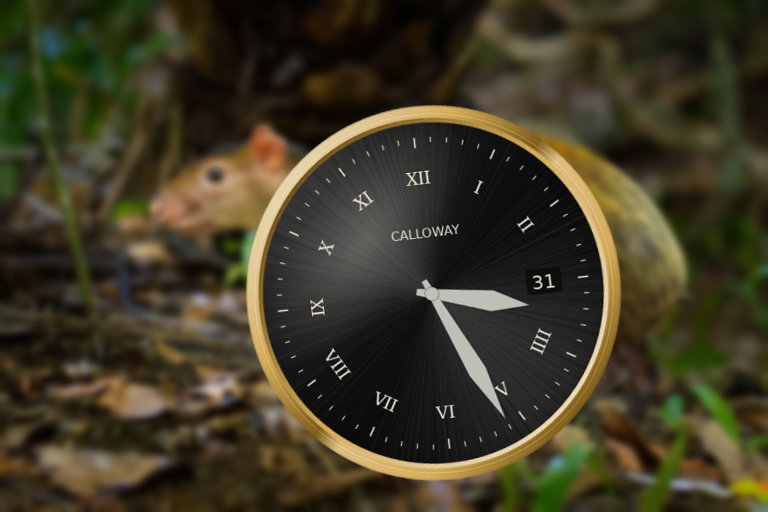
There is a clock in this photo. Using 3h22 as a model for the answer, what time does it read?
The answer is 3h26
